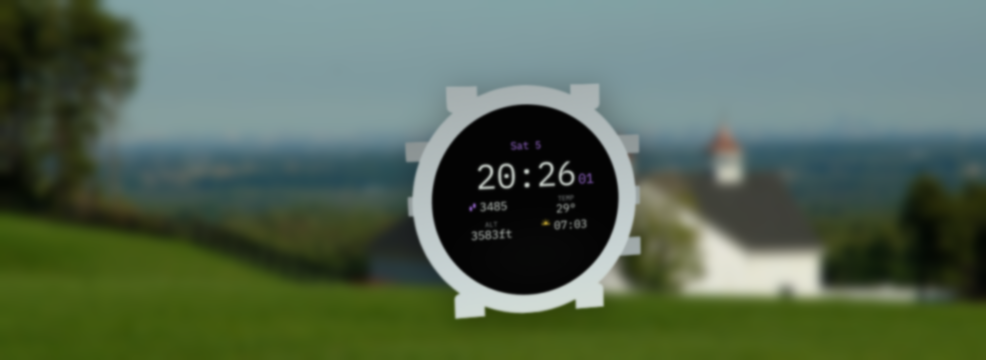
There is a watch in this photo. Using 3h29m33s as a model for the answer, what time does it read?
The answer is 20h26m01s
